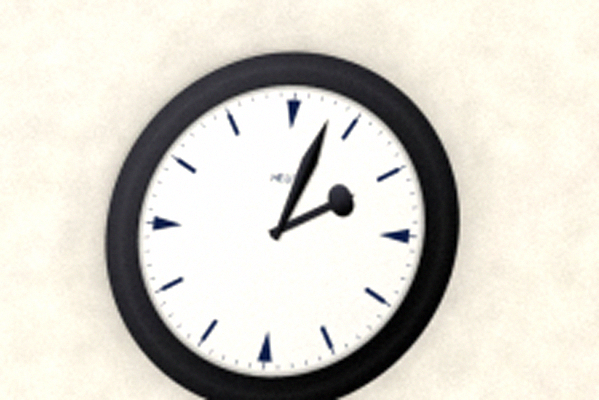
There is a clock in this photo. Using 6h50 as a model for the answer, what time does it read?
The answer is 2h03
